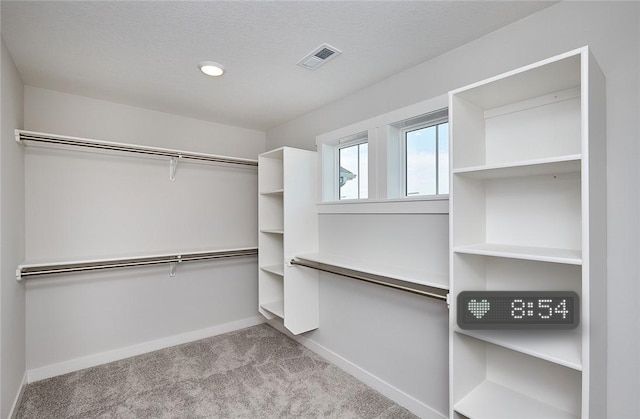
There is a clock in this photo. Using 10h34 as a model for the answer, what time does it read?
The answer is 8h54
